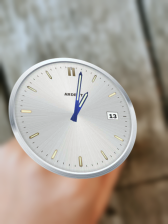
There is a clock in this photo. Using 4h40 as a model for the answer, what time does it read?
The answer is 1h02
